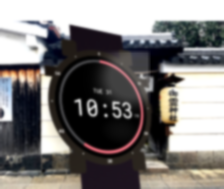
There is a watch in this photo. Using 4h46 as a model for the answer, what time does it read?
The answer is 10h53
